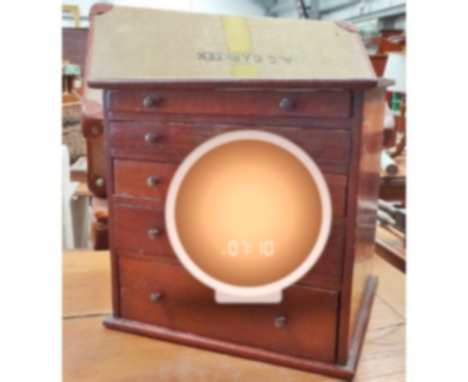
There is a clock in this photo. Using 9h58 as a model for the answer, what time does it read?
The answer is 7h10
